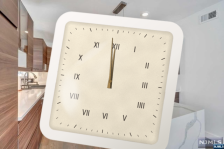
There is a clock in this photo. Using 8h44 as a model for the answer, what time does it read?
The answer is 11h59
